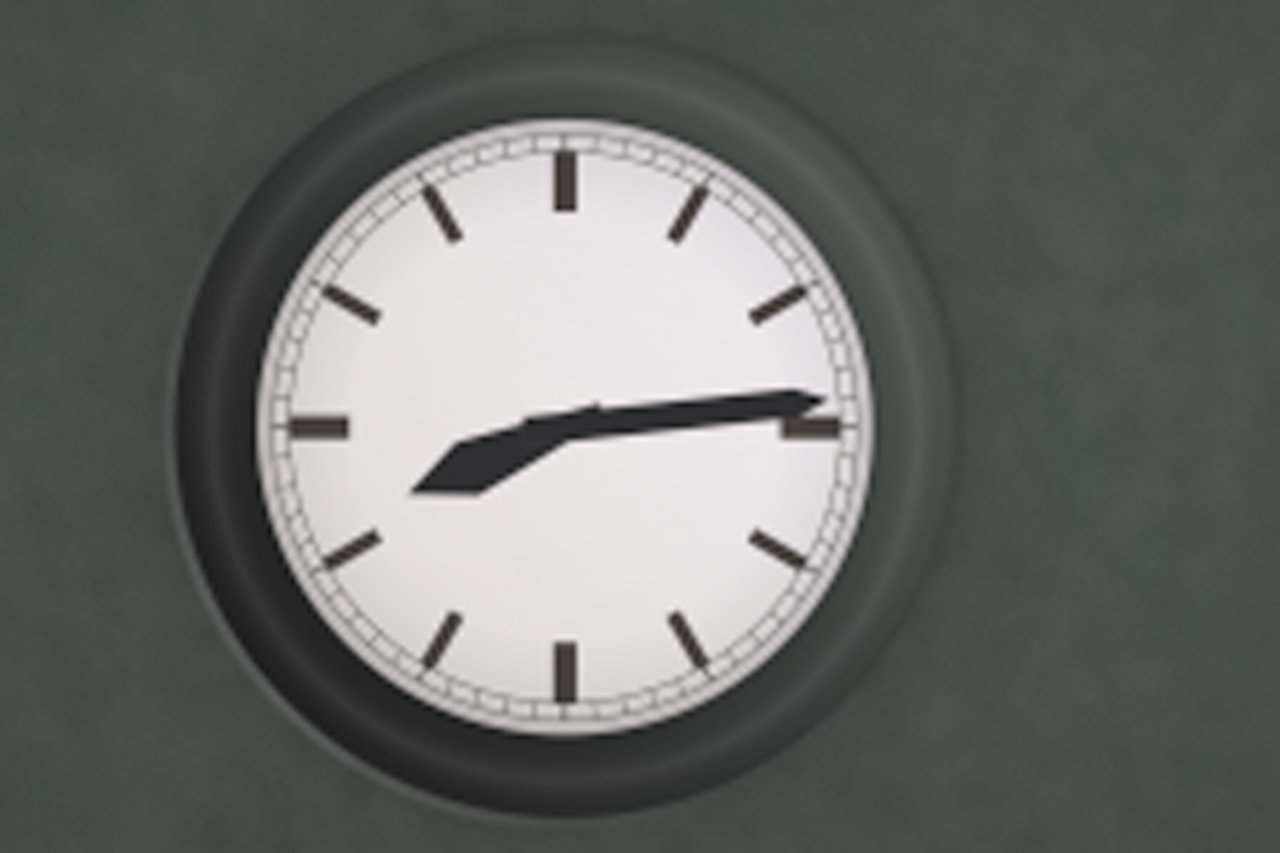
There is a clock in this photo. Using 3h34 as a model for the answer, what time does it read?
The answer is 8h14
